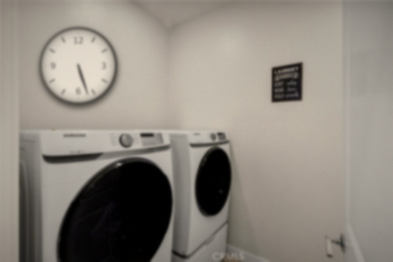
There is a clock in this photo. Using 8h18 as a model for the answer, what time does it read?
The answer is 5h27
